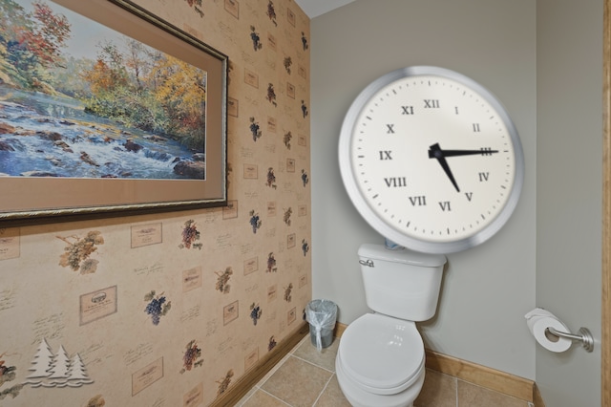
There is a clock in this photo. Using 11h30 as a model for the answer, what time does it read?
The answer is 5h15
